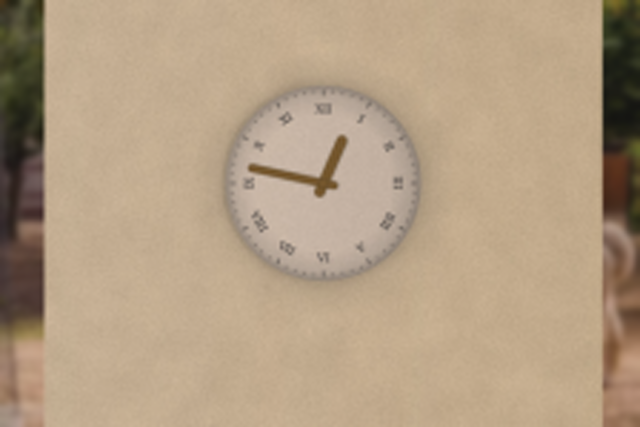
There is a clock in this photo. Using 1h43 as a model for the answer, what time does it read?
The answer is 12h47
